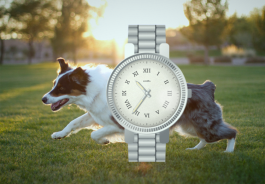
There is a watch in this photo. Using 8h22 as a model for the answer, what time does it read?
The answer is 10h36
